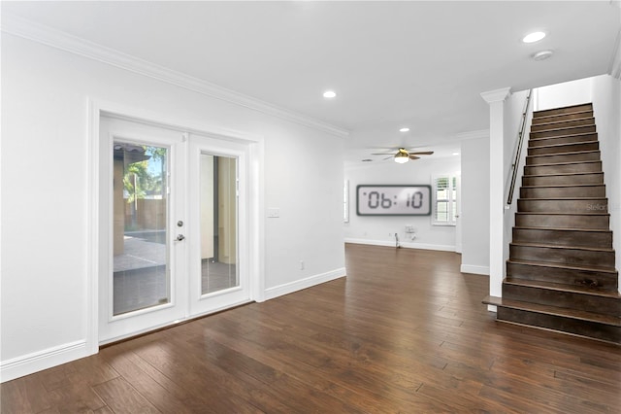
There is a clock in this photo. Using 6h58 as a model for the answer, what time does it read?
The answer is 6h10
